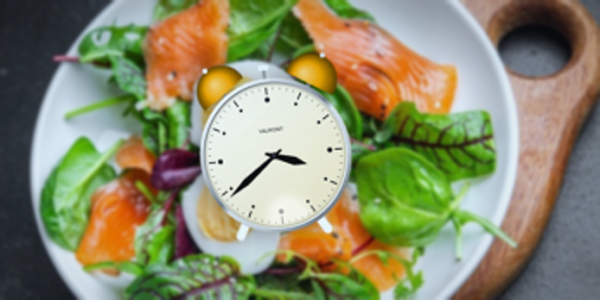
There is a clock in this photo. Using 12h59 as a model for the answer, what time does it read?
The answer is 3h39
